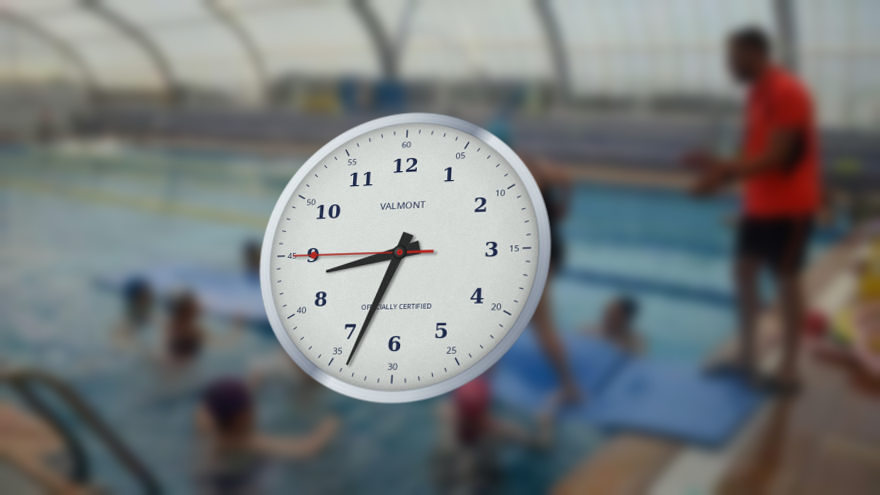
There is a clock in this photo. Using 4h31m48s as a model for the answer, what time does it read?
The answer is 8h33m45s
